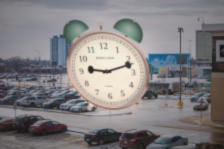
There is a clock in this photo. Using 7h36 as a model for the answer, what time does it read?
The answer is 9h12
